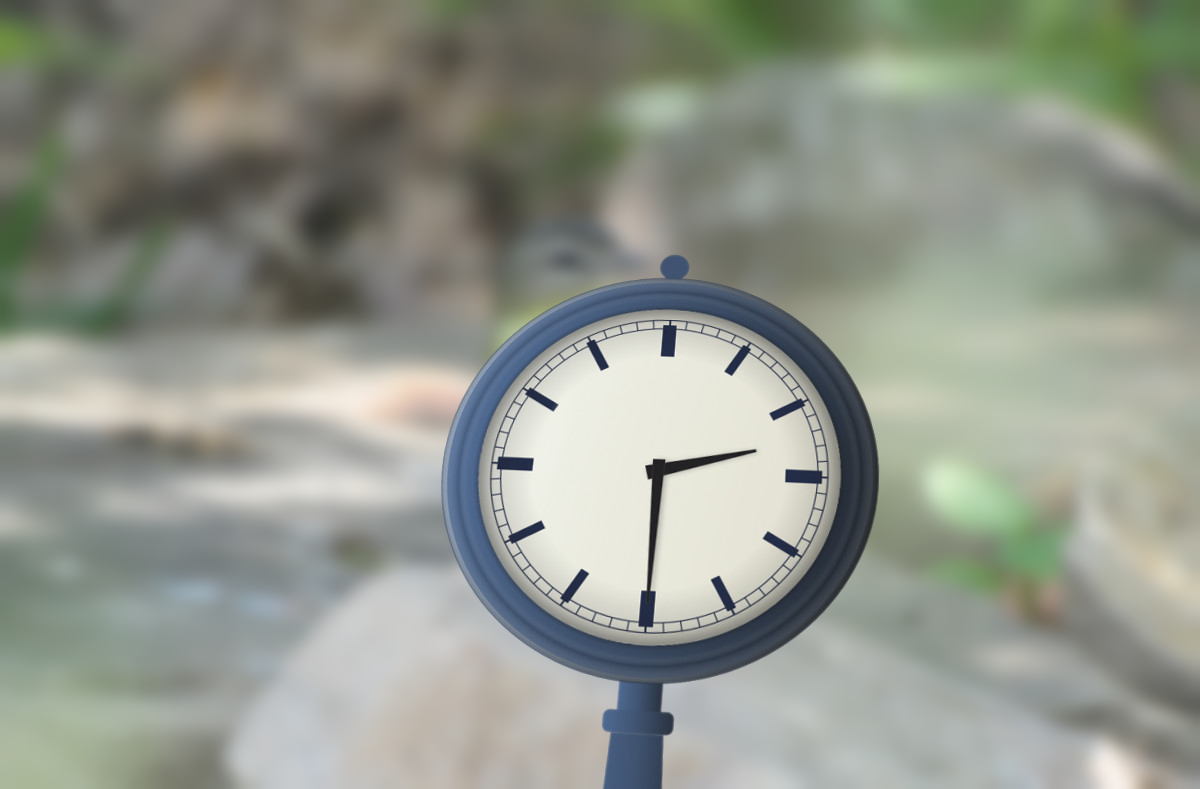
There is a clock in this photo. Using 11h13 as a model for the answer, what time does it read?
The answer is 2h30
